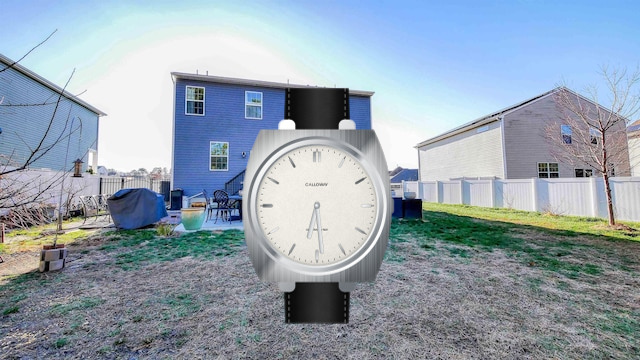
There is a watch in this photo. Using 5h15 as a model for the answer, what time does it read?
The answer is 6h29
